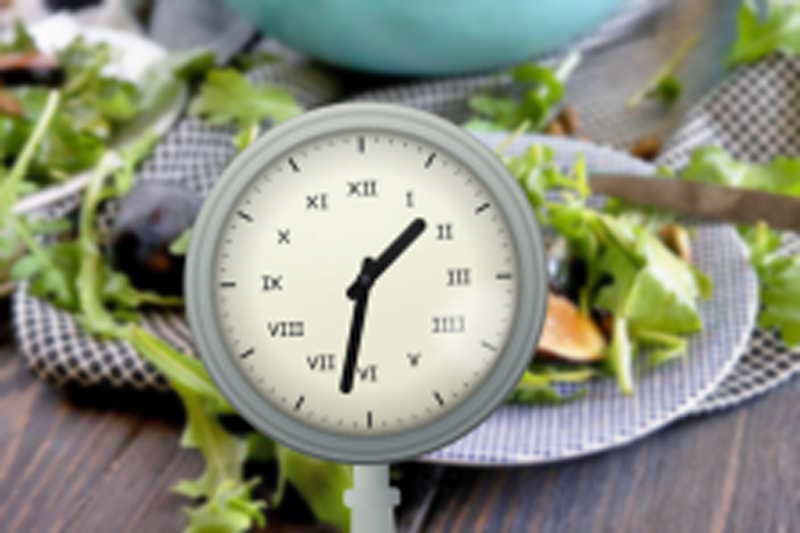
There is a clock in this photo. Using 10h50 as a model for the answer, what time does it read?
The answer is 1h32
